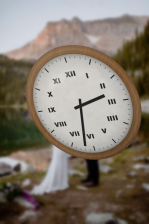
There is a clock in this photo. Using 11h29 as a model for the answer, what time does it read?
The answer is 2h32
